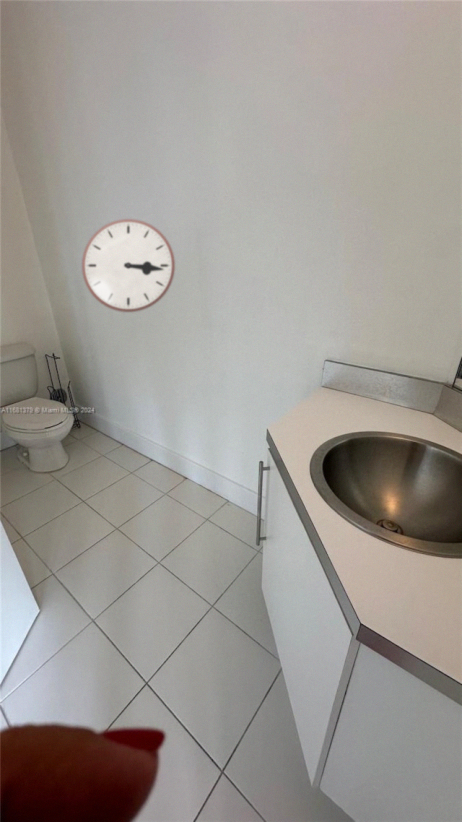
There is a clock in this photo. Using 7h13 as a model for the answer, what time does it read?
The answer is 3h16
